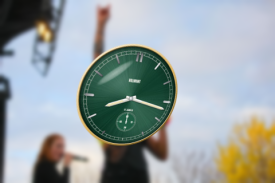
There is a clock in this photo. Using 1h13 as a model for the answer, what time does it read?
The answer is 8h17
